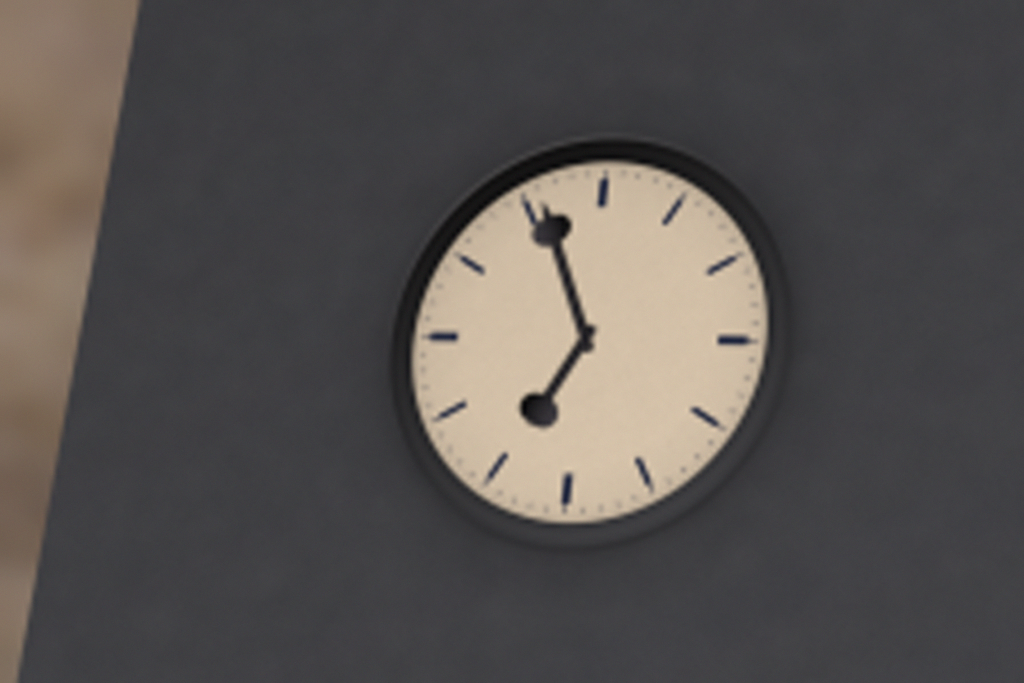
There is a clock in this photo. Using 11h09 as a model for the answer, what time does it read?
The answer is 6h56
